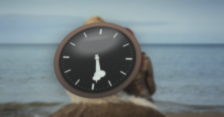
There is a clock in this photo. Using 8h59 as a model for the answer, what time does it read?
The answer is 5h29
